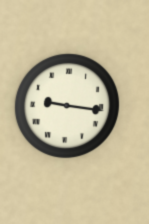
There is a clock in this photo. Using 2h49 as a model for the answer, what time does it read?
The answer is 9h16
